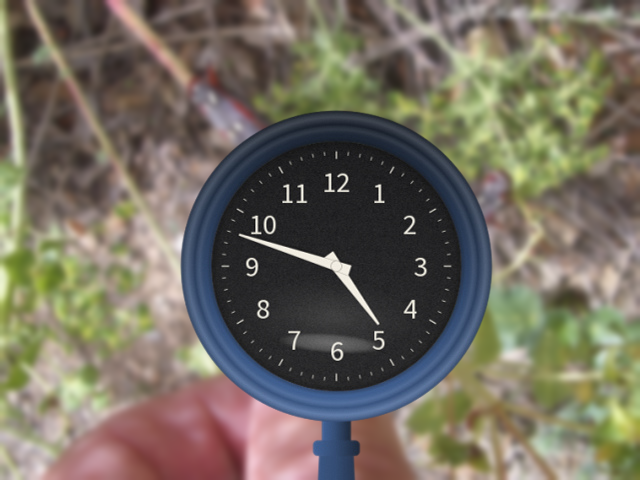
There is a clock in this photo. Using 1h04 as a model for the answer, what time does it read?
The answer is 4h48
